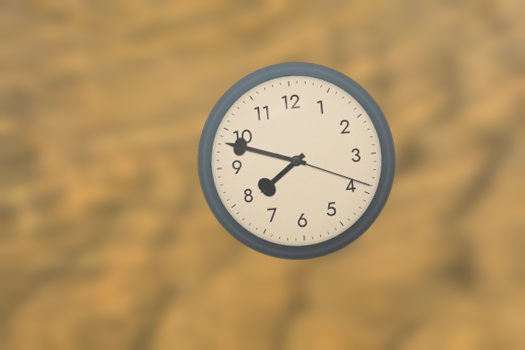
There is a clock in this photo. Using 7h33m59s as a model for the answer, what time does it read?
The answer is 7h48m19s
